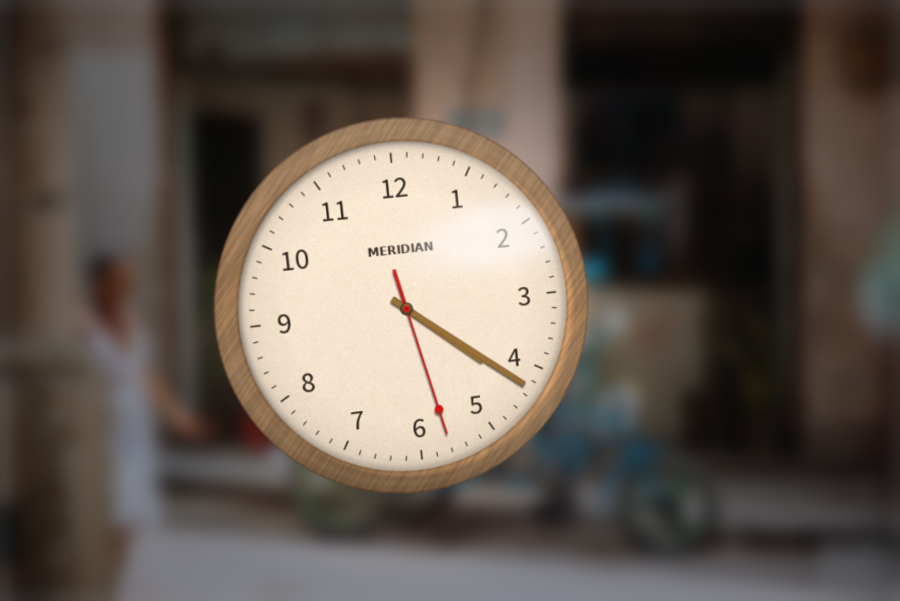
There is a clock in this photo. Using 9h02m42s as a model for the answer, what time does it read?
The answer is 4h21m28s
